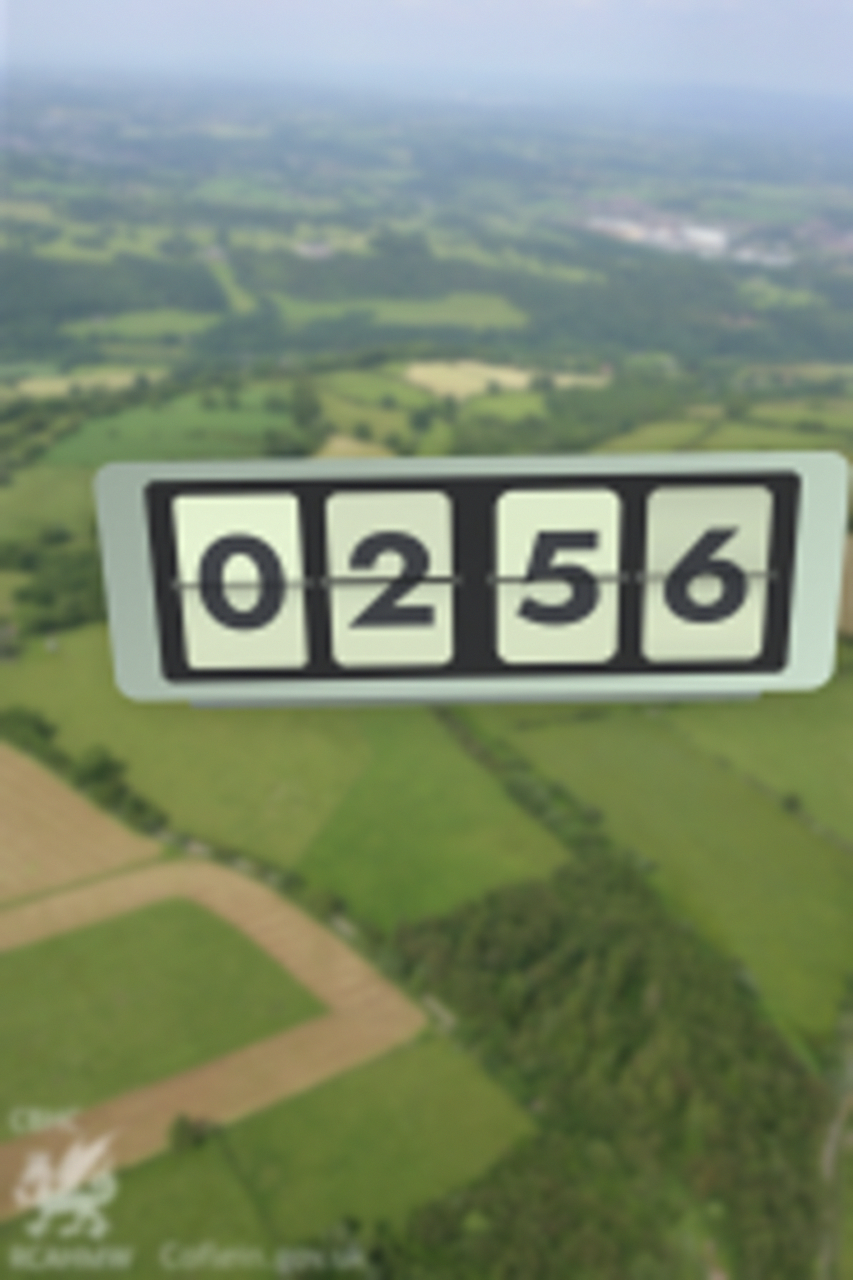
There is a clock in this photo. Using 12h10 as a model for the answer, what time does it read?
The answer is 2h56
